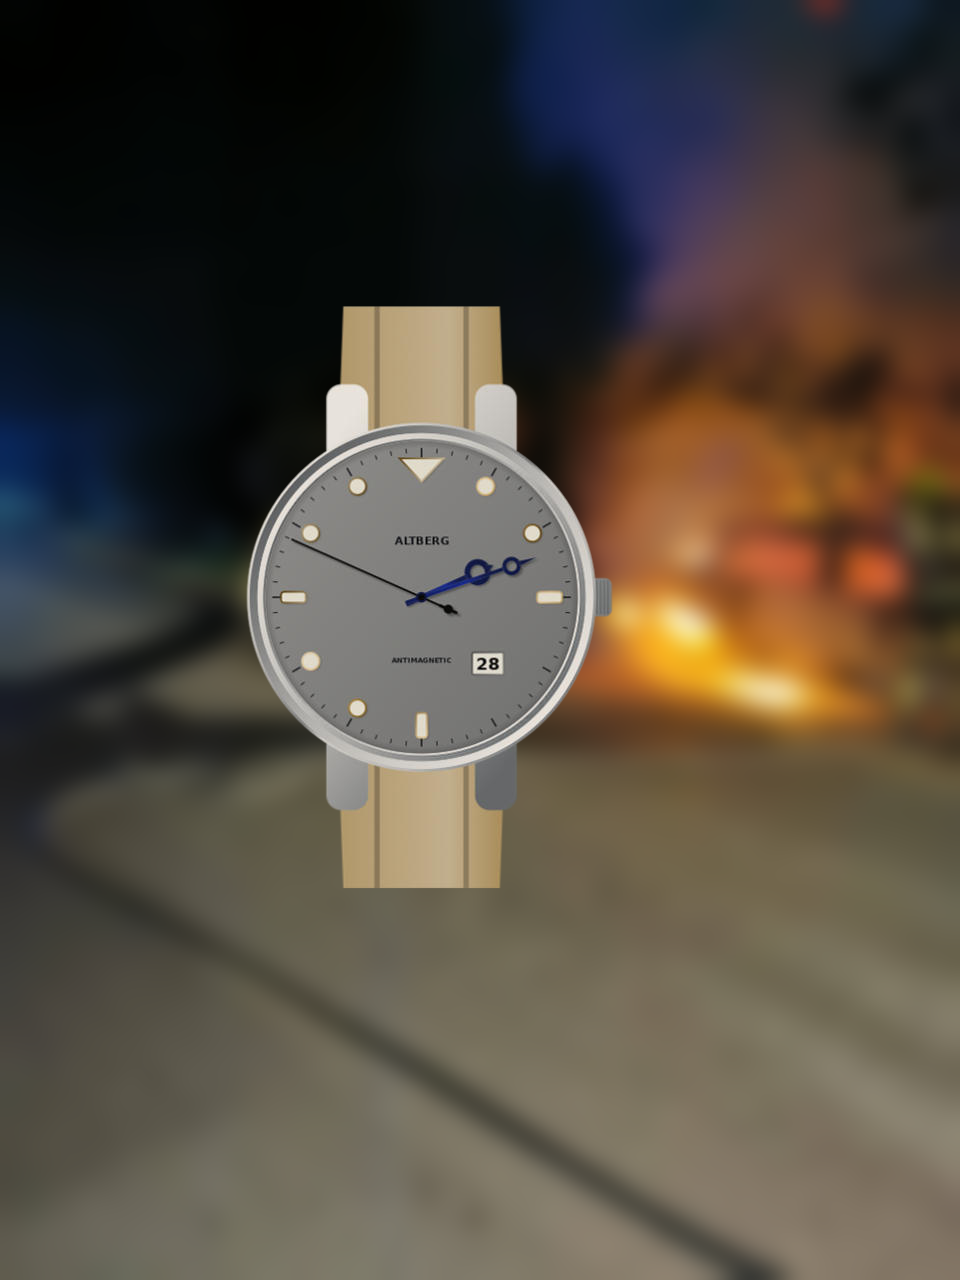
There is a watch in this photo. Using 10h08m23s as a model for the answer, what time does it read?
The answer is 2h11m49s
